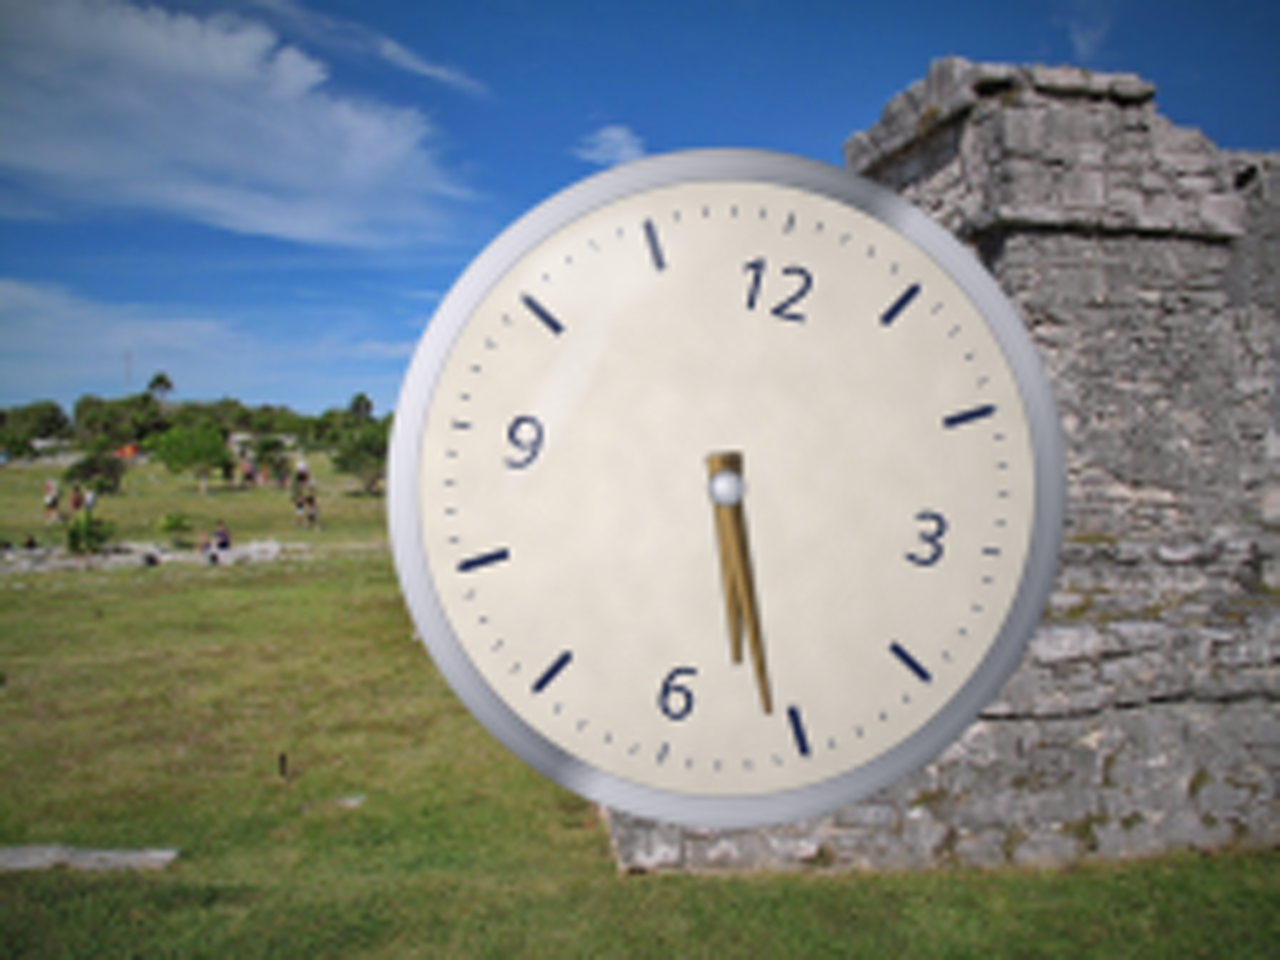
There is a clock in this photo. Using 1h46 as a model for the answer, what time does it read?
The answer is 5h26
